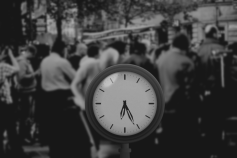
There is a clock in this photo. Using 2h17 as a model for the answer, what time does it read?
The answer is 6h26
